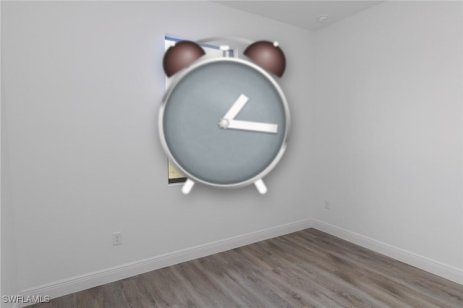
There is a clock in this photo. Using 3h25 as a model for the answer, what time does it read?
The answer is 1h16
